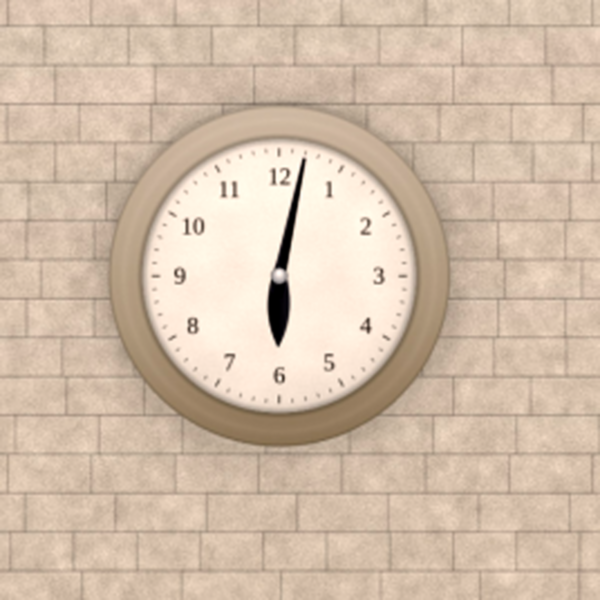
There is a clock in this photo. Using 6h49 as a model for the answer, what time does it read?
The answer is 6h02
